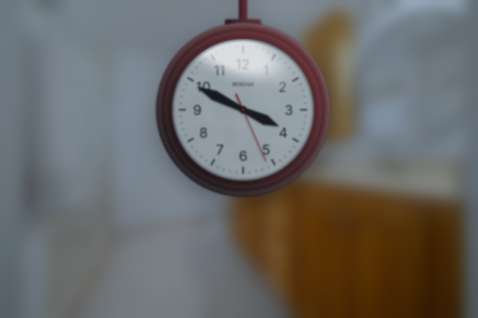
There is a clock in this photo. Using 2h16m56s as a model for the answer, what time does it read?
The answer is 3h49m26s
